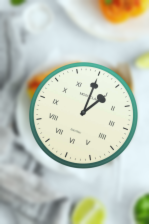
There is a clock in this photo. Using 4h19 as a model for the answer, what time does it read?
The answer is 1h00
